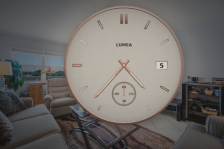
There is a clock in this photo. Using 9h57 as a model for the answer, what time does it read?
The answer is 4h37
